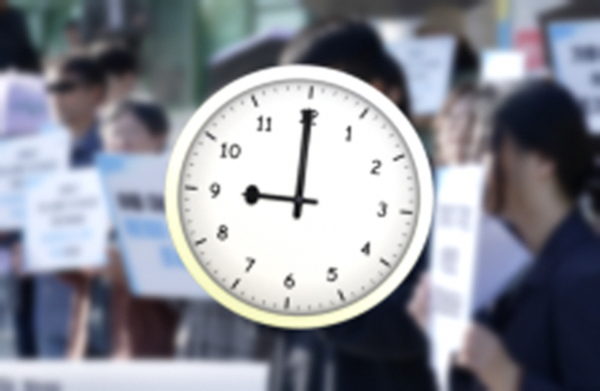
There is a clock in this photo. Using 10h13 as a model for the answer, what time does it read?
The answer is 9h00
